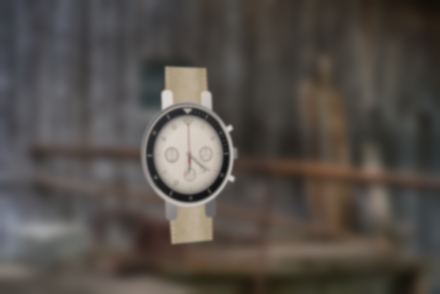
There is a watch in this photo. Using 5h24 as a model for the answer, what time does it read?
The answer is 6h21
